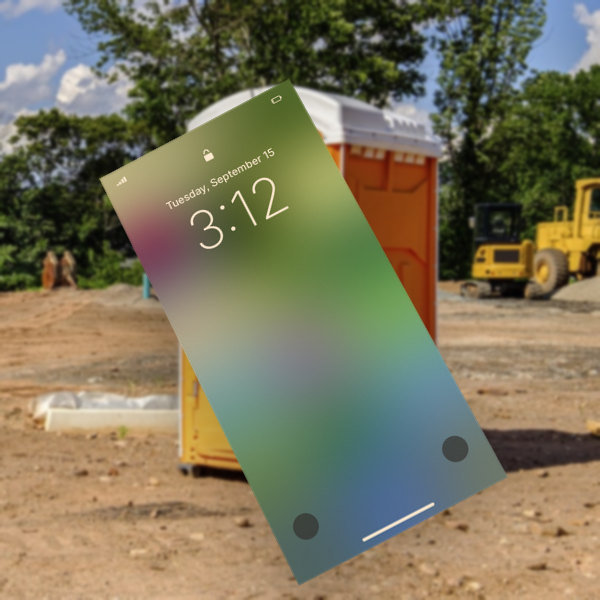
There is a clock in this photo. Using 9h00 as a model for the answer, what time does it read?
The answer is 3h12
